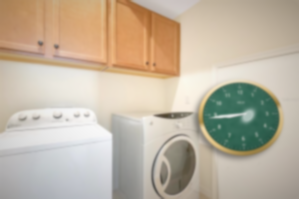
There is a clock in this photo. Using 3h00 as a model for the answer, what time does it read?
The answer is 8h44
